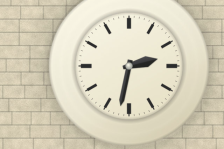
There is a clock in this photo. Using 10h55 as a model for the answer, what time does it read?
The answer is 2h32
